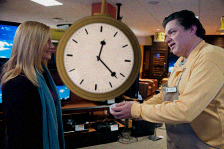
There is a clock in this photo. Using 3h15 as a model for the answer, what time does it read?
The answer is 12h22
